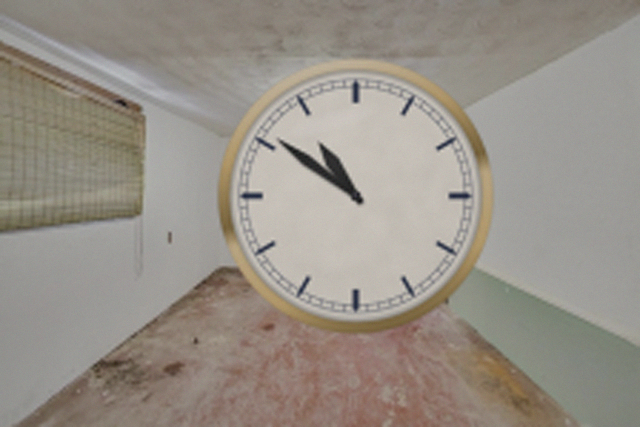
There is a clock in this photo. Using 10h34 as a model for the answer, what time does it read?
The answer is 10h51
